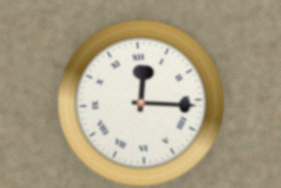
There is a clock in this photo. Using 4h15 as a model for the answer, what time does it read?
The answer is 12h16
